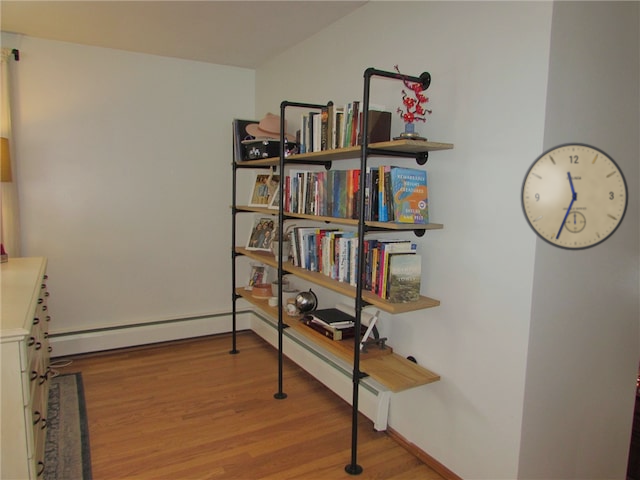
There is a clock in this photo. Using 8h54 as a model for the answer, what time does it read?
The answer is 11h34
